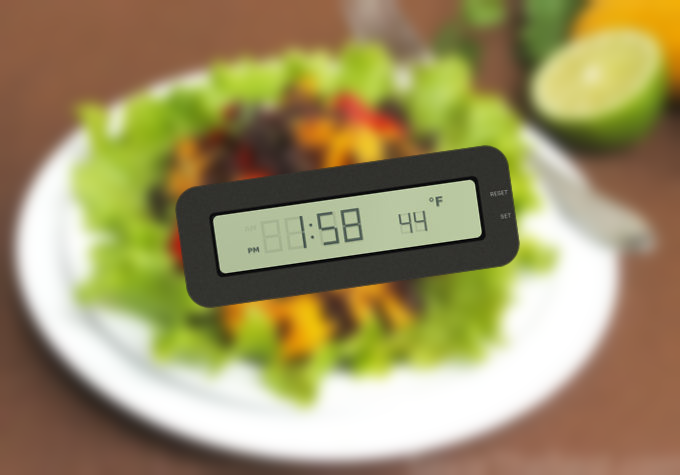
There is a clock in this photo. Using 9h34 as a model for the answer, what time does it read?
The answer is 1h58
